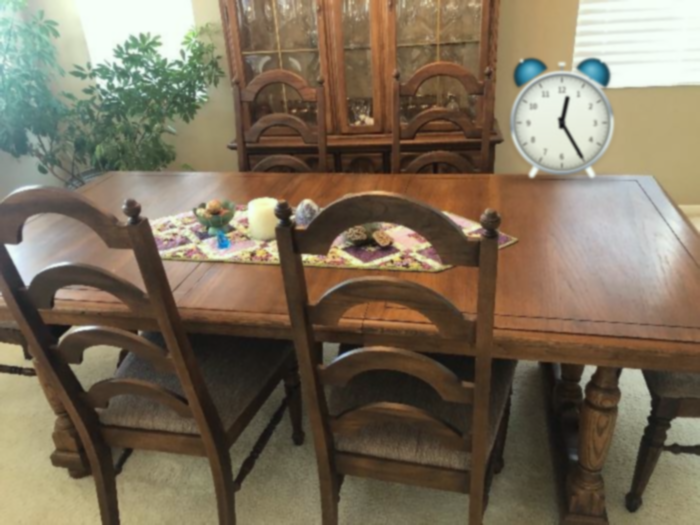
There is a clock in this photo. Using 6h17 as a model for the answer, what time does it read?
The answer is 12h25
